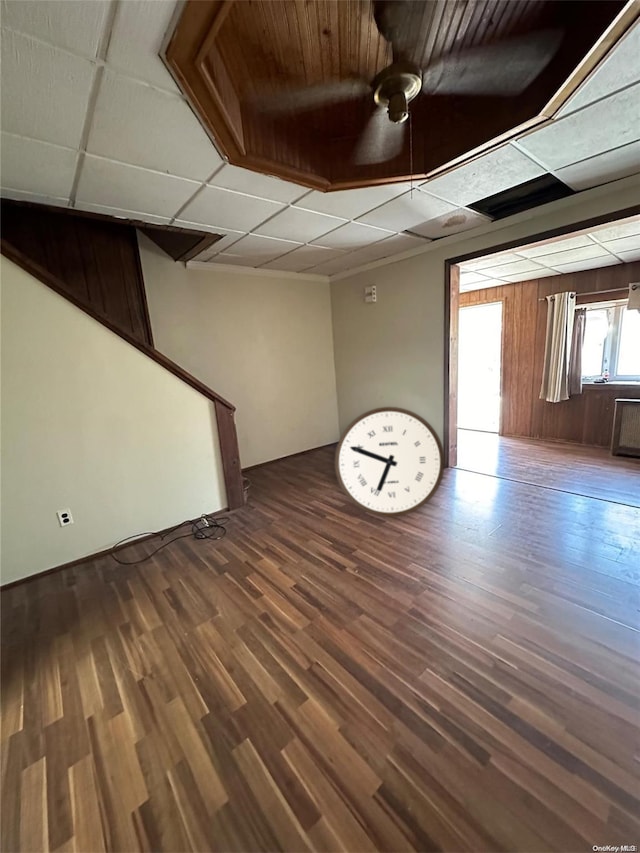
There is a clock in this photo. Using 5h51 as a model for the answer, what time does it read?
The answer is 6h49
